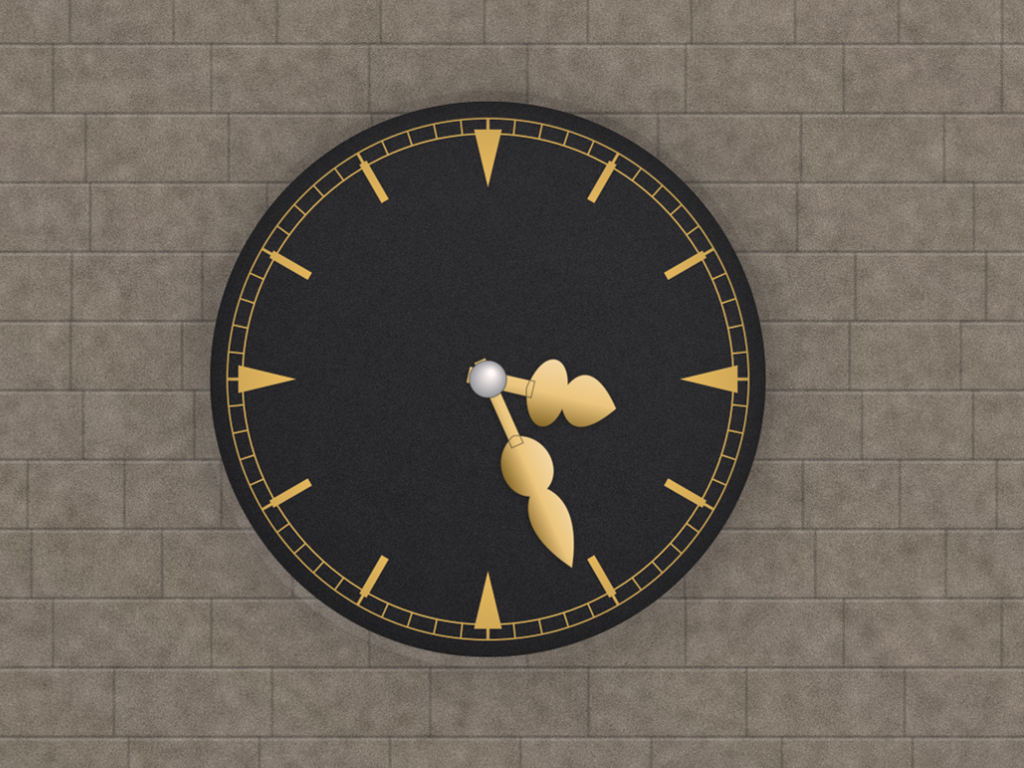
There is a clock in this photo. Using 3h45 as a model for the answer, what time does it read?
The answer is 3h26
